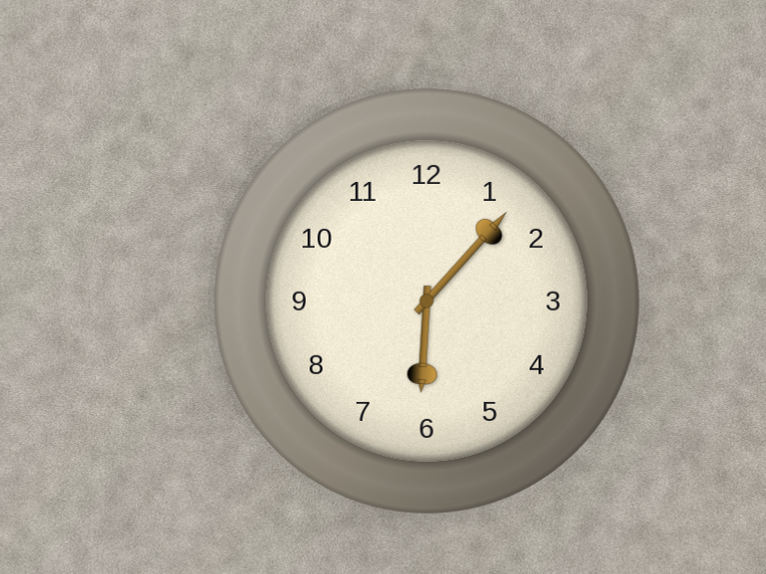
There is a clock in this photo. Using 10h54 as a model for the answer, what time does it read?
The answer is 6h07
